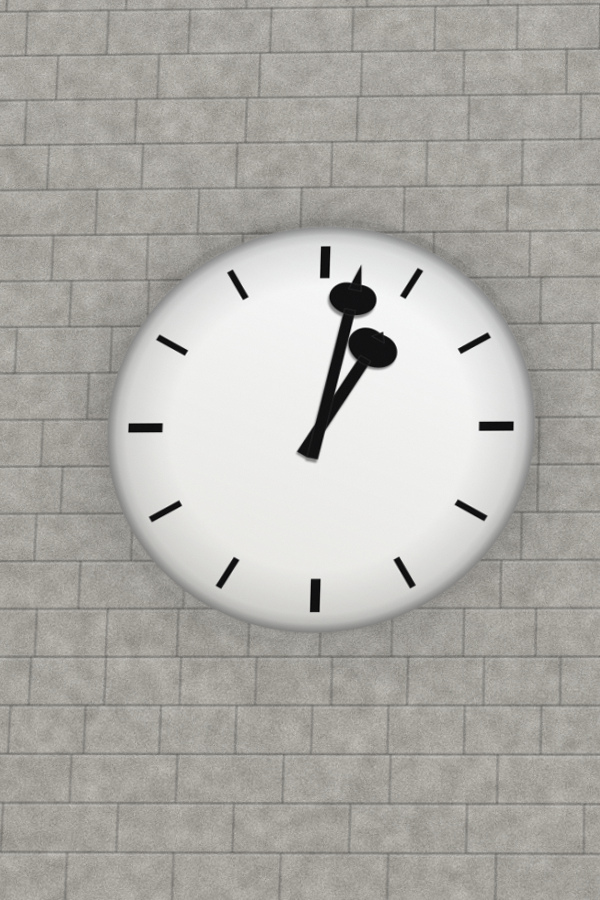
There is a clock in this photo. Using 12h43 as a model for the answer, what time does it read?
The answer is 1h02
